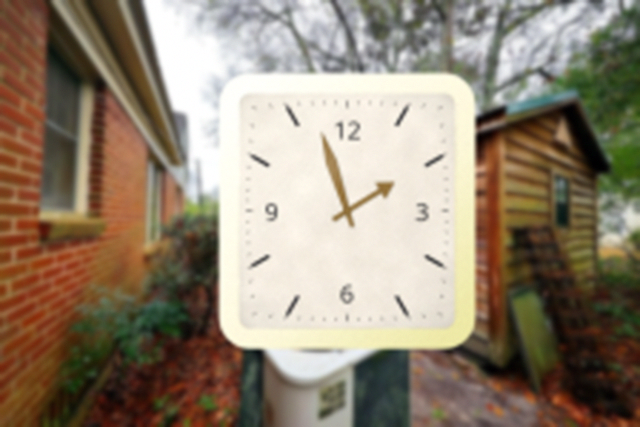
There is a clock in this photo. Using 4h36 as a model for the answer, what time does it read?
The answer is 1h57
